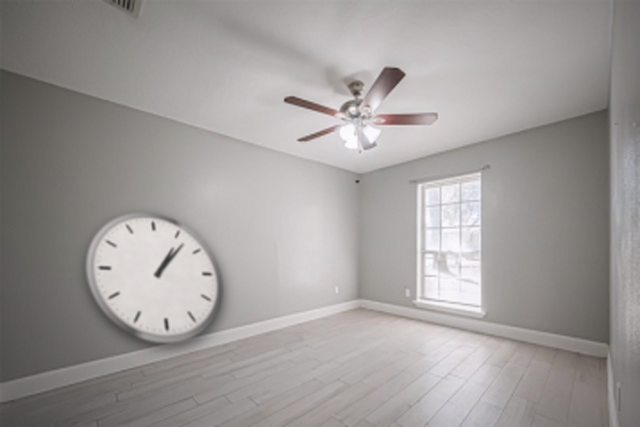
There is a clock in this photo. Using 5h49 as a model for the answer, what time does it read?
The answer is 1h07
